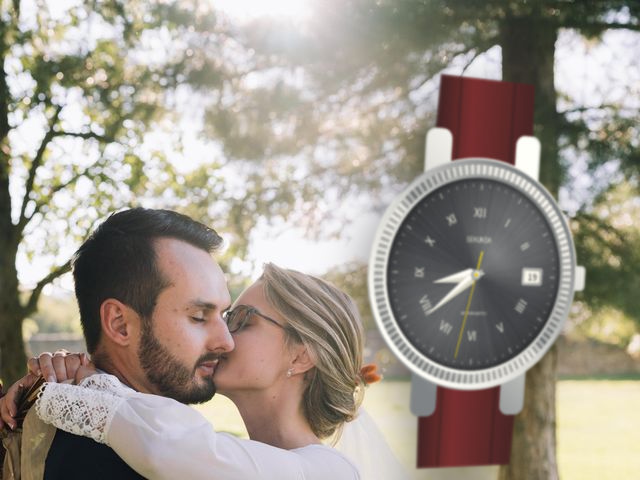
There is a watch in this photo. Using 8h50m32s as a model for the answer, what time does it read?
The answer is 8h38m32s
